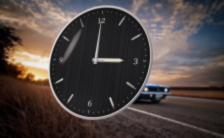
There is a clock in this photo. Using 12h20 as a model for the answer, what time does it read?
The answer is 3h00
